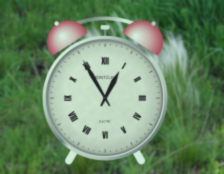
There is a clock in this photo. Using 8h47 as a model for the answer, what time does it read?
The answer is 12h55
